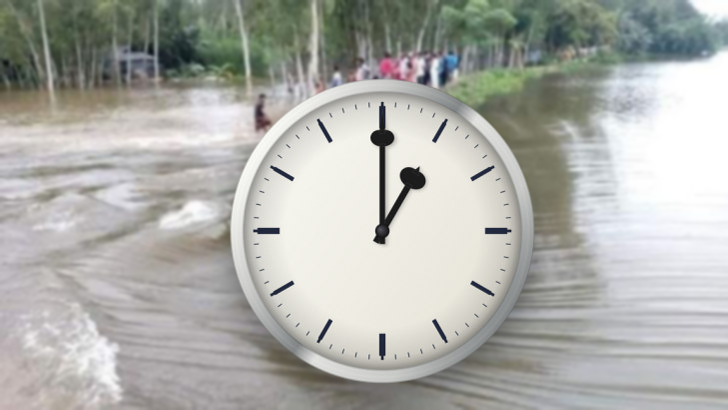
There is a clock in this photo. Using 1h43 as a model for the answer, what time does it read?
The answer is 1h00
